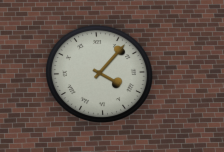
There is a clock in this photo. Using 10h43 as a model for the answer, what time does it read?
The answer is 4h07
